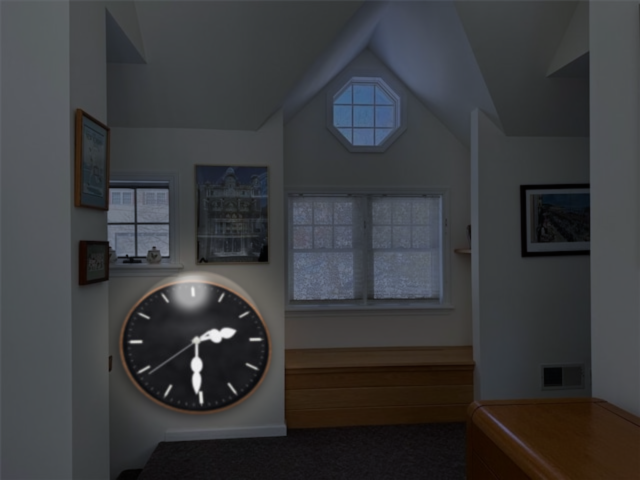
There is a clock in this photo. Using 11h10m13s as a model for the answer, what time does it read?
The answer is 2h30m39s
